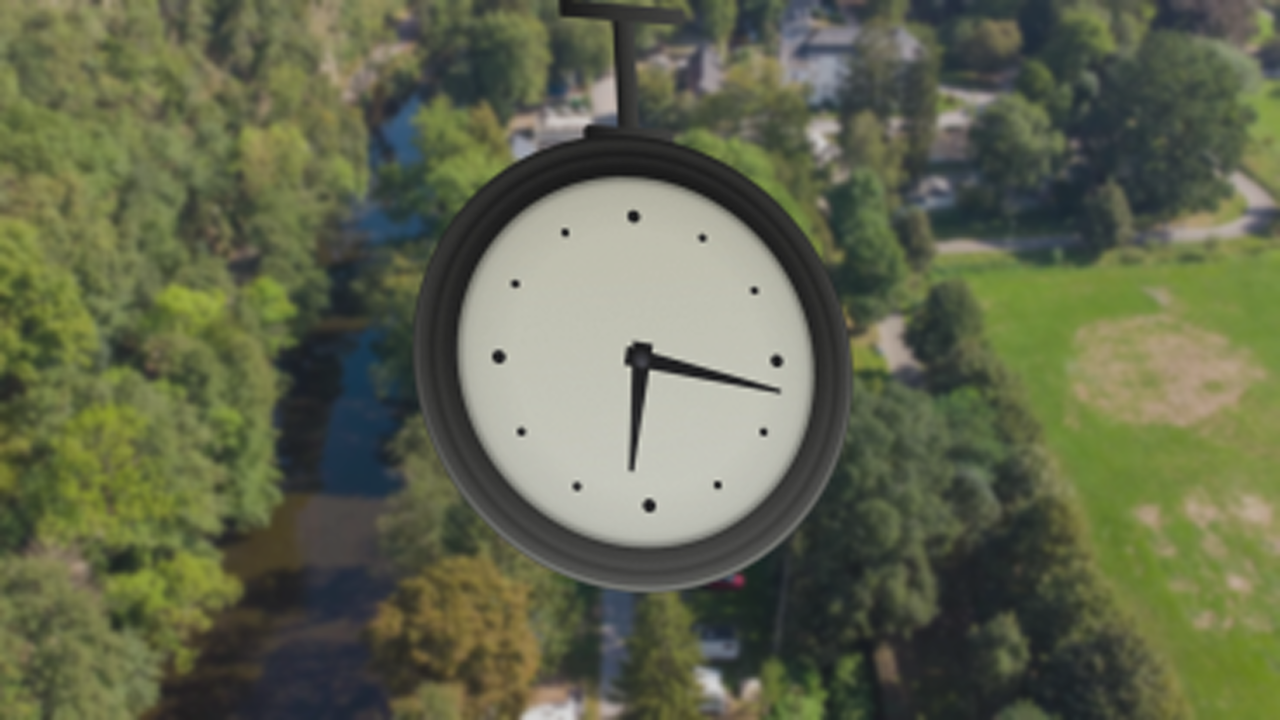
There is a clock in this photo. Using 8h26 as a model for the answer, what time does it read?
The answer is 6h17
